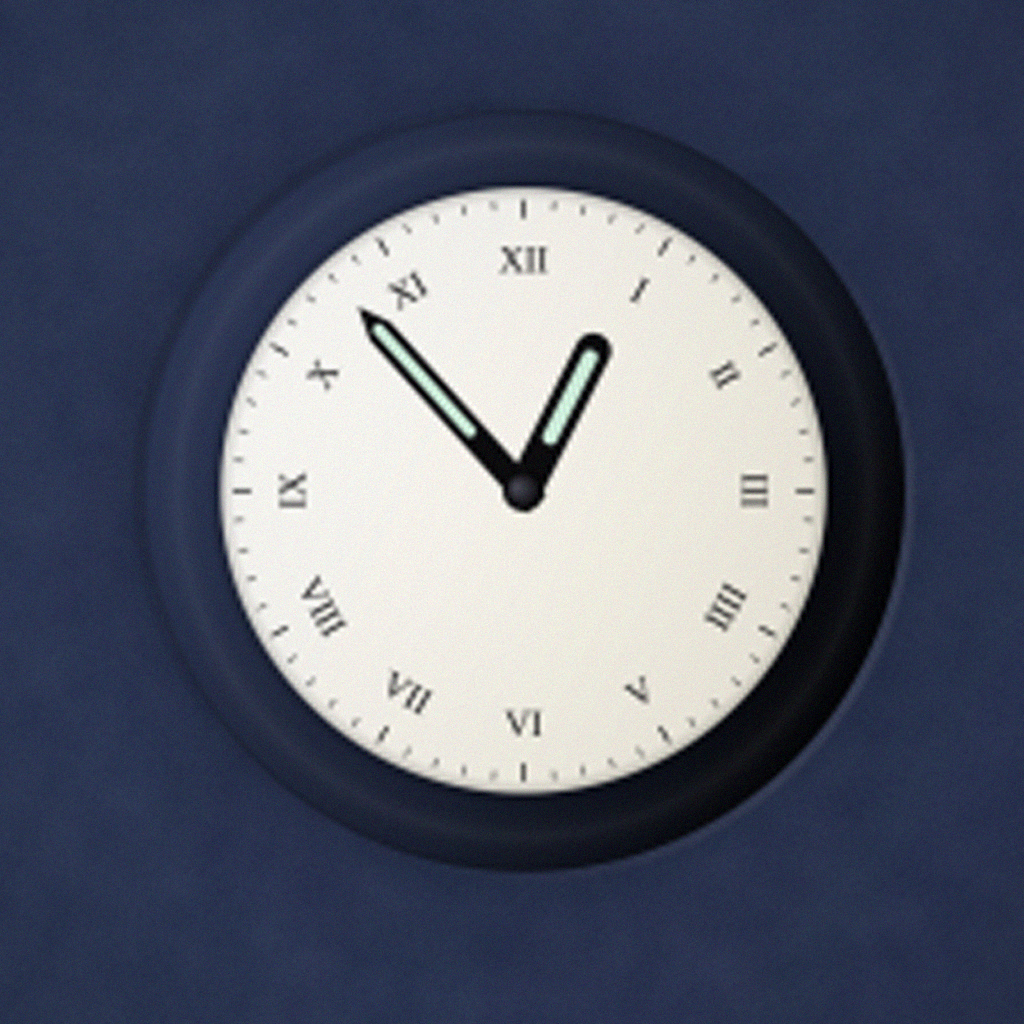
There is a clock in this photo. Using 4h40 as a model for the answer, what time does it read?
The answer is 12h53
